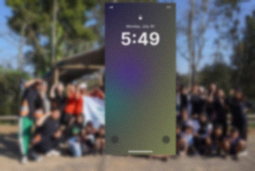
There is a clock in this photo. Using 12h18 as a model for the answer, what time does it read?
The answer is 5h49
